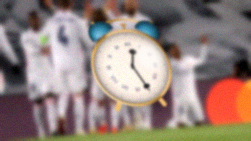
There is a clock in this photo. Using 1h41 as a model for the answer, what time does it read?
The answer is 12h26
